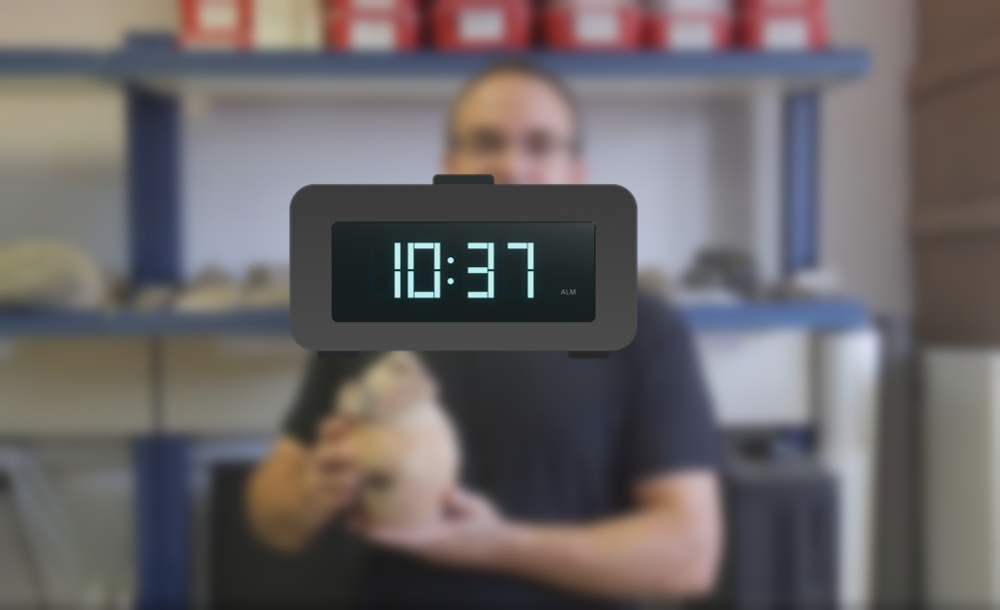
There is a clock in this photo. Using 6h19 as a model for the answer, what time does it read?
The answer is 10h37
